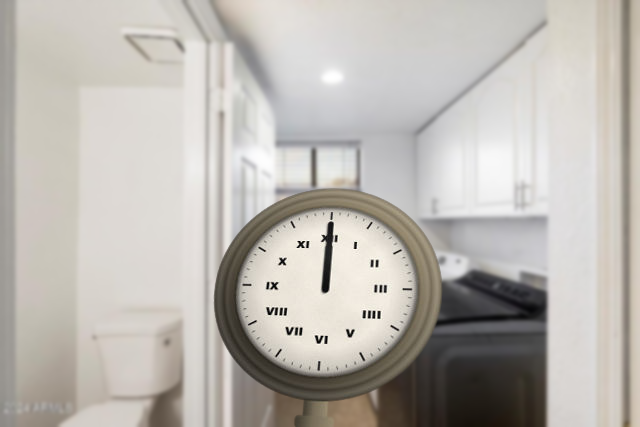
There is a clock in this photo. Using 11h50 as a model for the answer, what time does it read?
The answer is 12h00
